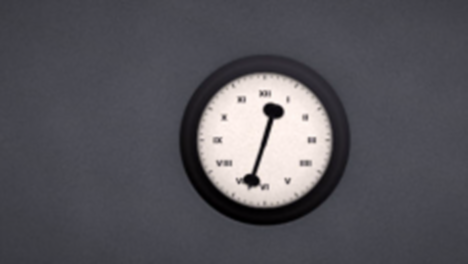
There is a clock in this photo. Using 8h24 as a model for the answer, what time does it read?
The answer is 12h33
